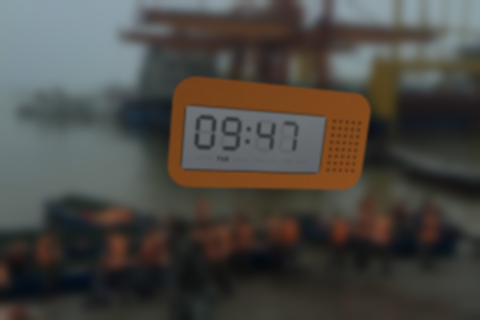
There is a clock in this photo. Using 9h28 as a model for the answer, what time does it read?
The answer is 9h47
